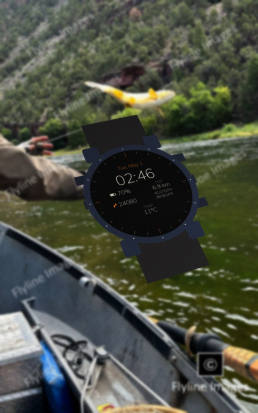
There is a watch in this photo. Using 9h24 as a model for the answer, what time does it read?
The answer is 2h46
